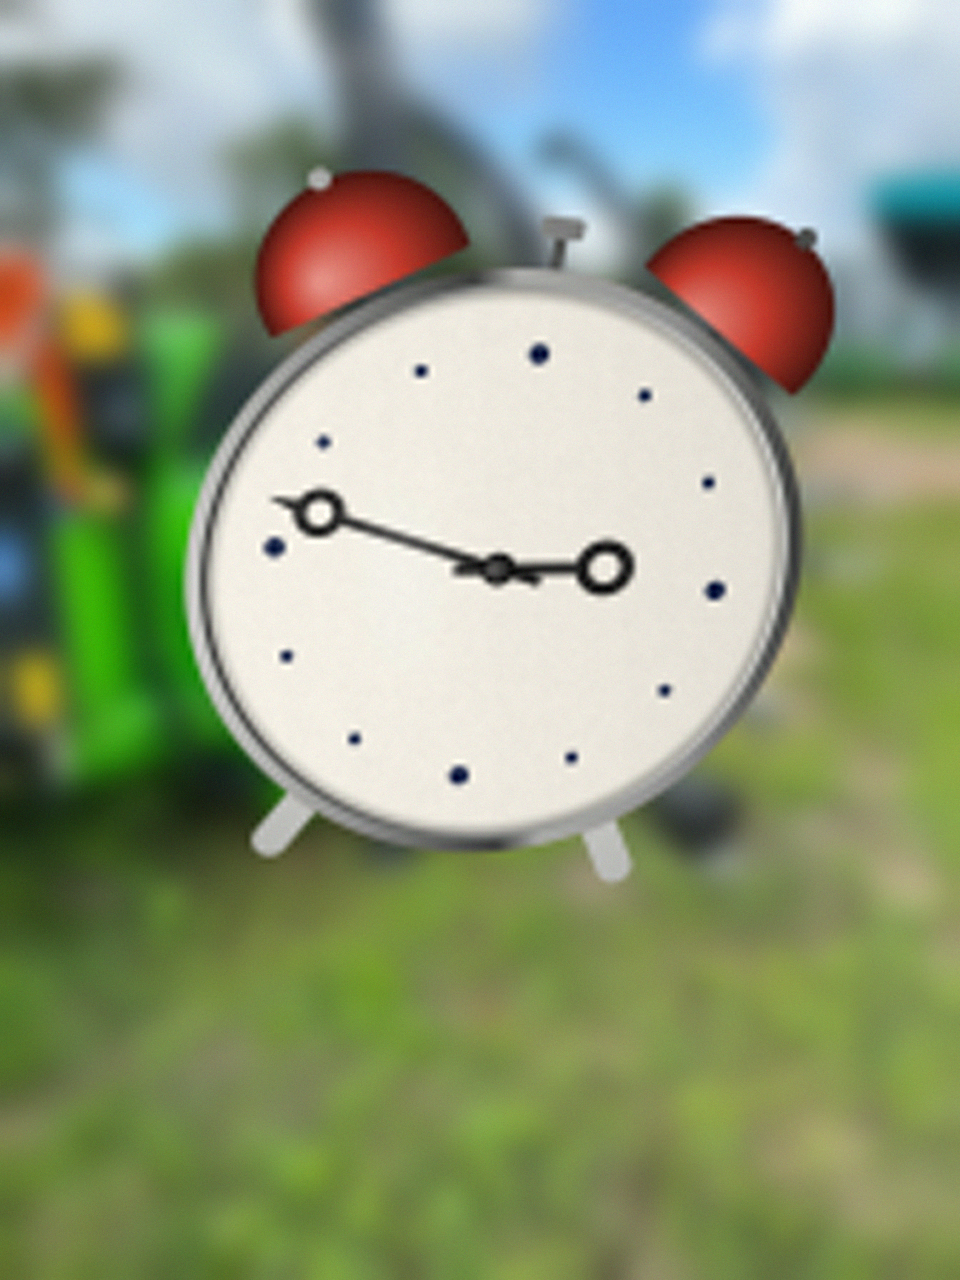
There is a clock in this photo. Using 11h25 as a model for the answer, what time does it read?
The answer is 2h47
